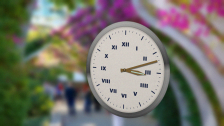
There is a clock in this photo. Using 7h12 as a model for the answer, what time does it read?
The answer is 3h12
